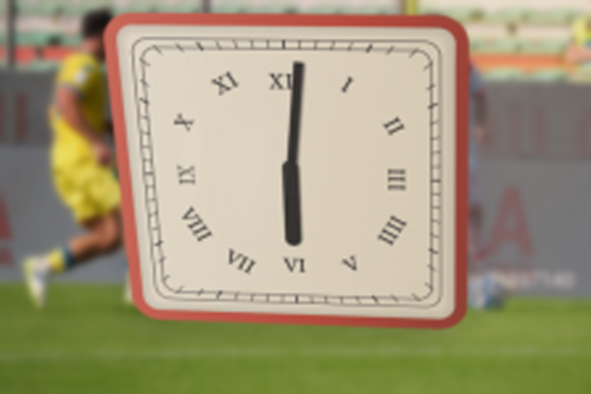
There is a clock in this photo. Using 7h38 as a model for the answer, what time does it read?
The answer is 6h01
